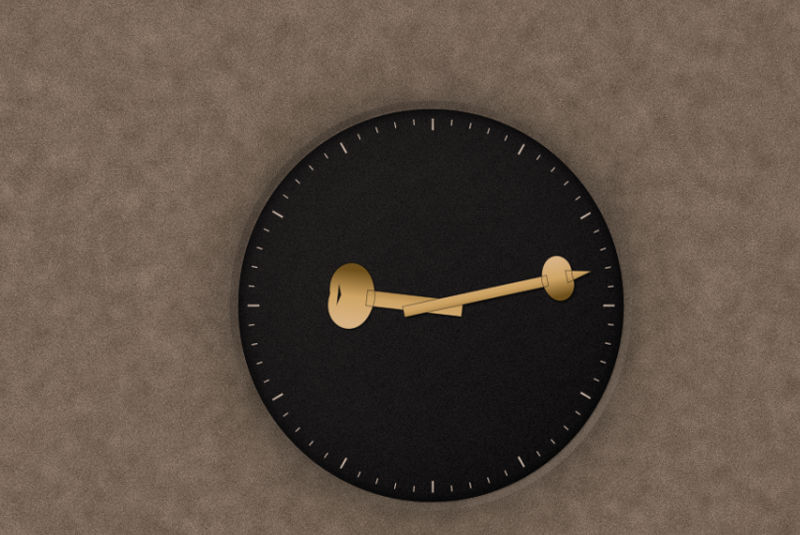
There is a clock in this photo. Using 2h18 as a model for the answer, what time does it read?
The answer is 9h13
